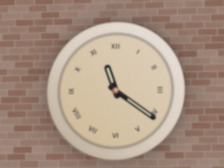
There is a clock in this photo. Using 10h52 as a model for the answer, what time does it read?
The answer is 11h21
